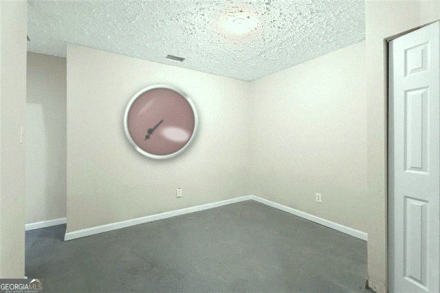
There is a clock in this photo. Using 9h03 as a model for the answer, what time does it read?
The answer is 7h37
